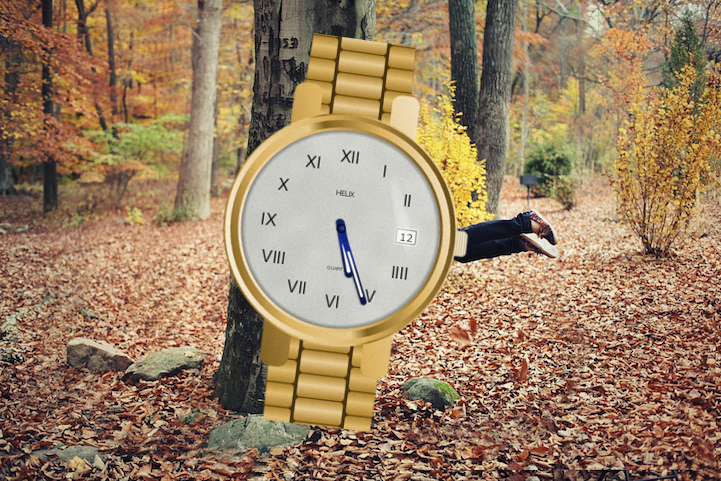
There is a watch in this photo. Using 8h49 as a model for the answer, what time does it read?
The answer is 5h26
